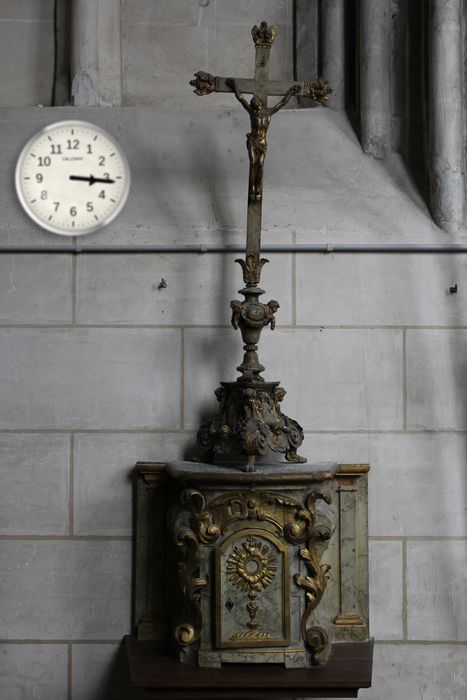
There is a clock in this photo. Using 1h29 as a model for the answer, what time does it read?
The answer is 3h16
